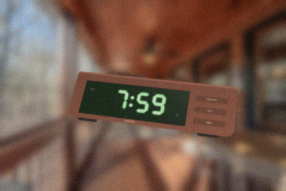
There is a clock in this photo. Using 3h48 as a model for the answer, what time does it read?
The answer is 7h59
